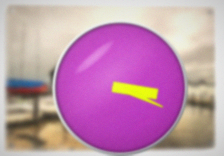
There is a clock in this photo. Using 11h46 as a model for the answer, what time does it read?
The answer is 3h19
